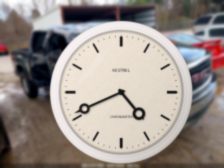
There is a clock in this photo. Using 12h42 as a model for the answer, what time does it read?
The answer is 4h41
